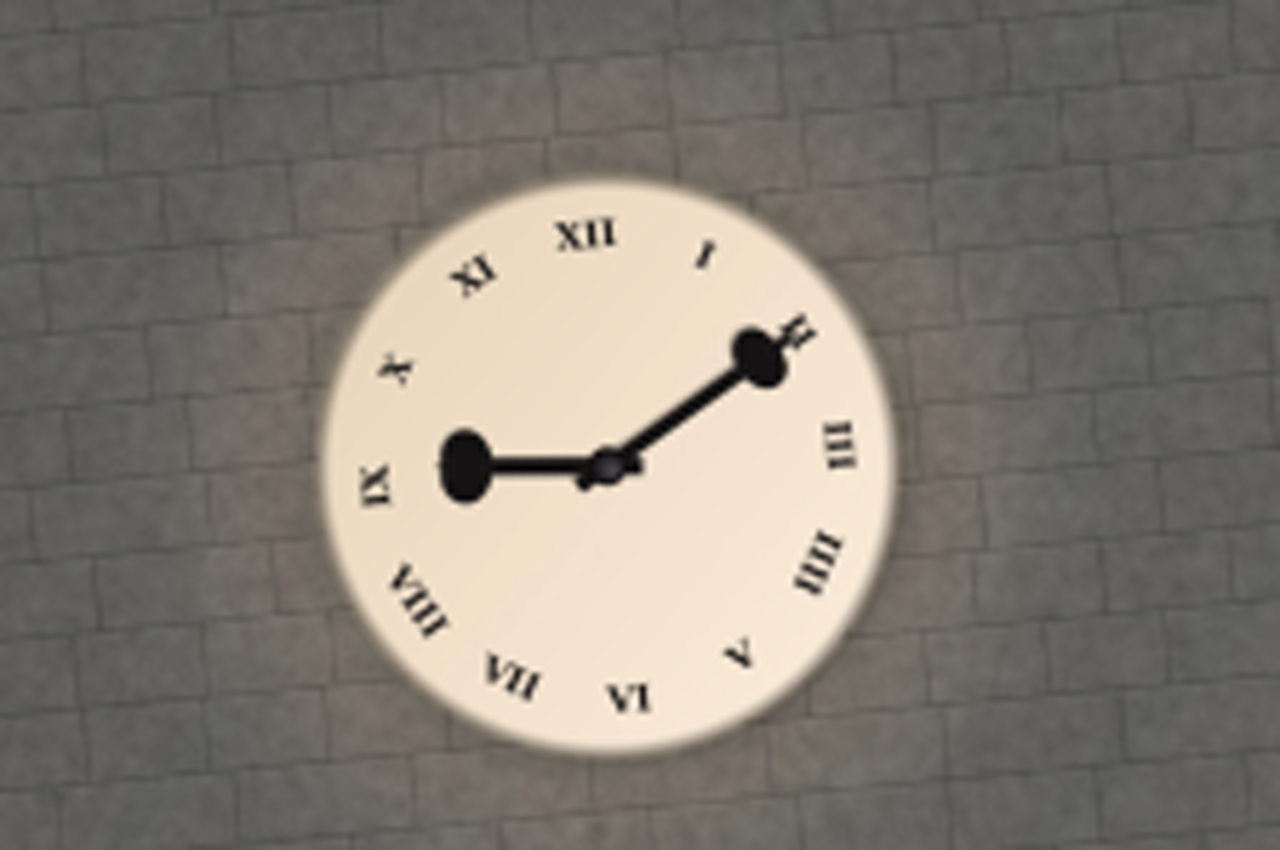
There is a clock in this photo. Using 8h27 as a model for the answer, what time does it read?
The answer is 9h10
